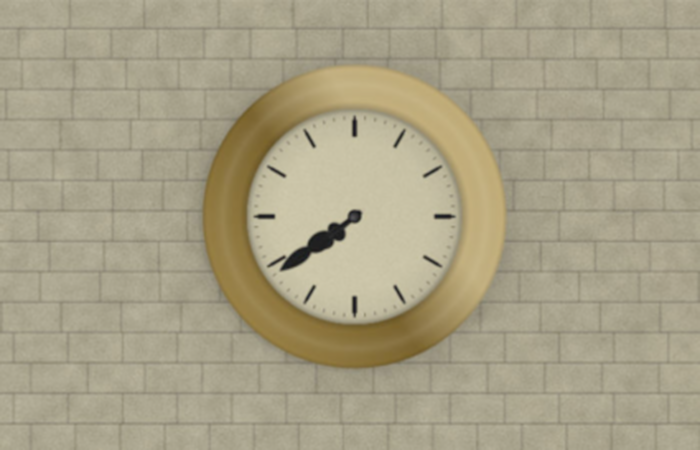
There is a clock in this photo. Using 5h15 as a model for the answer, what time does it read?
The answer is 7h39
